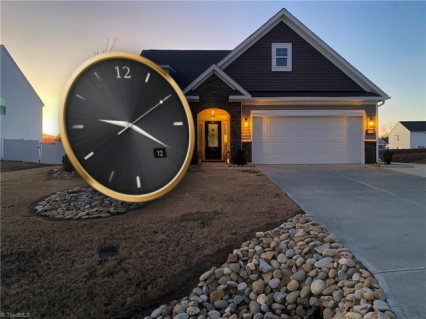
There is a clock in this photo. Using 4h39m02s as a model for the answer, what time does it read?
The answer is 9h20m10s
